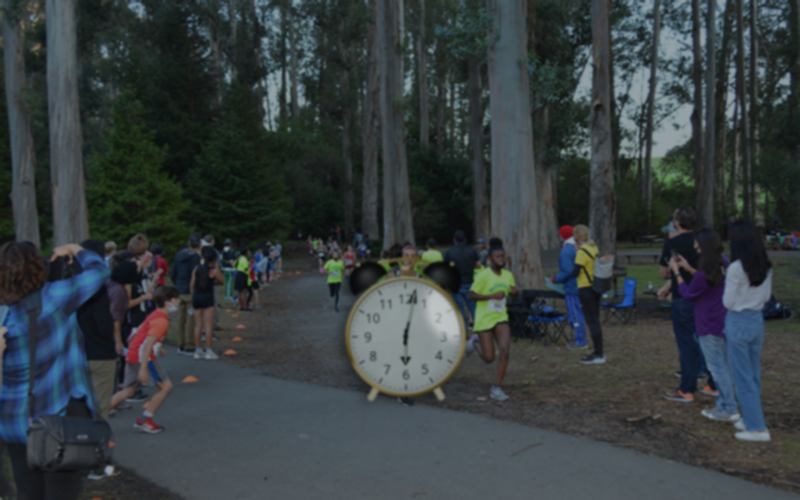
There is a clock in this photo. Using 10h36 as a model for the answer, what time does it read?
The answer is 6h02
